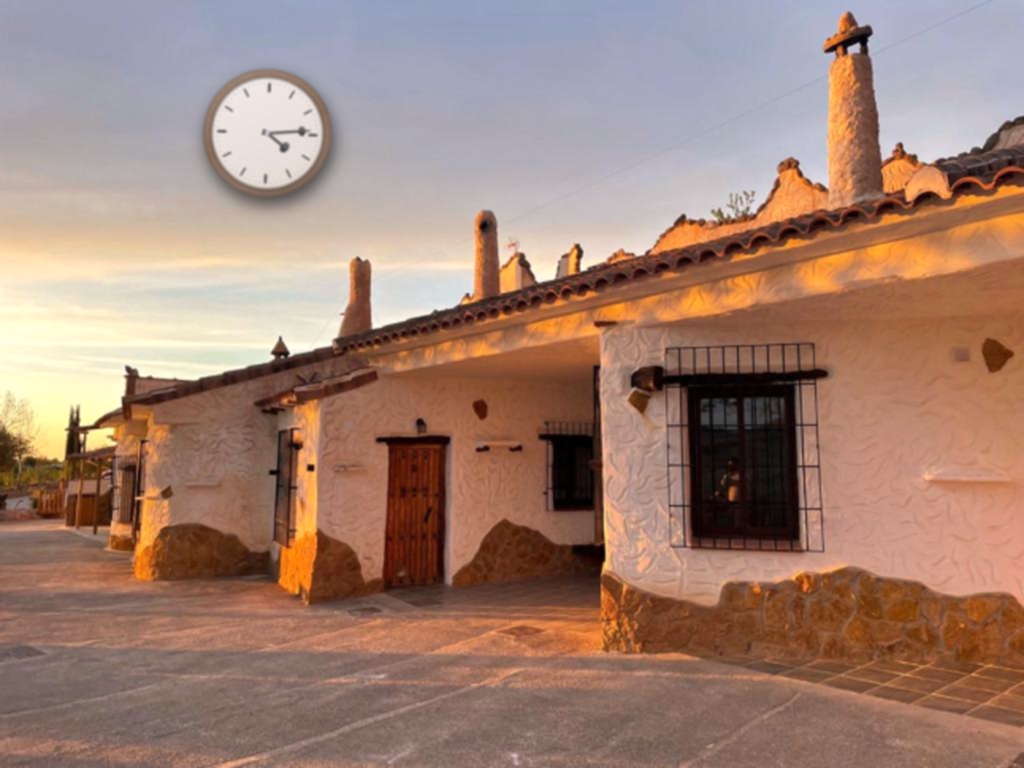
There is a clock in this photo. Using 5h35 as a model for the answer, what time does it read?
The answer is 4h14
